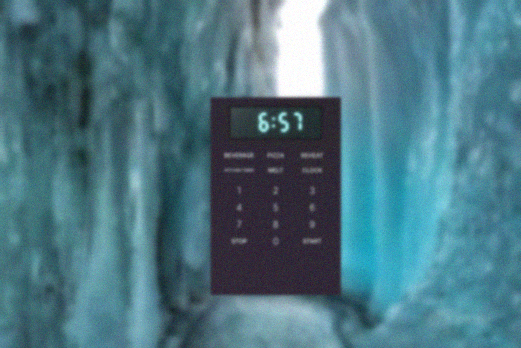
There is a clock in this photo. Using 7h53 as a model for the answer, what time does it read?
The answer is 6h57
